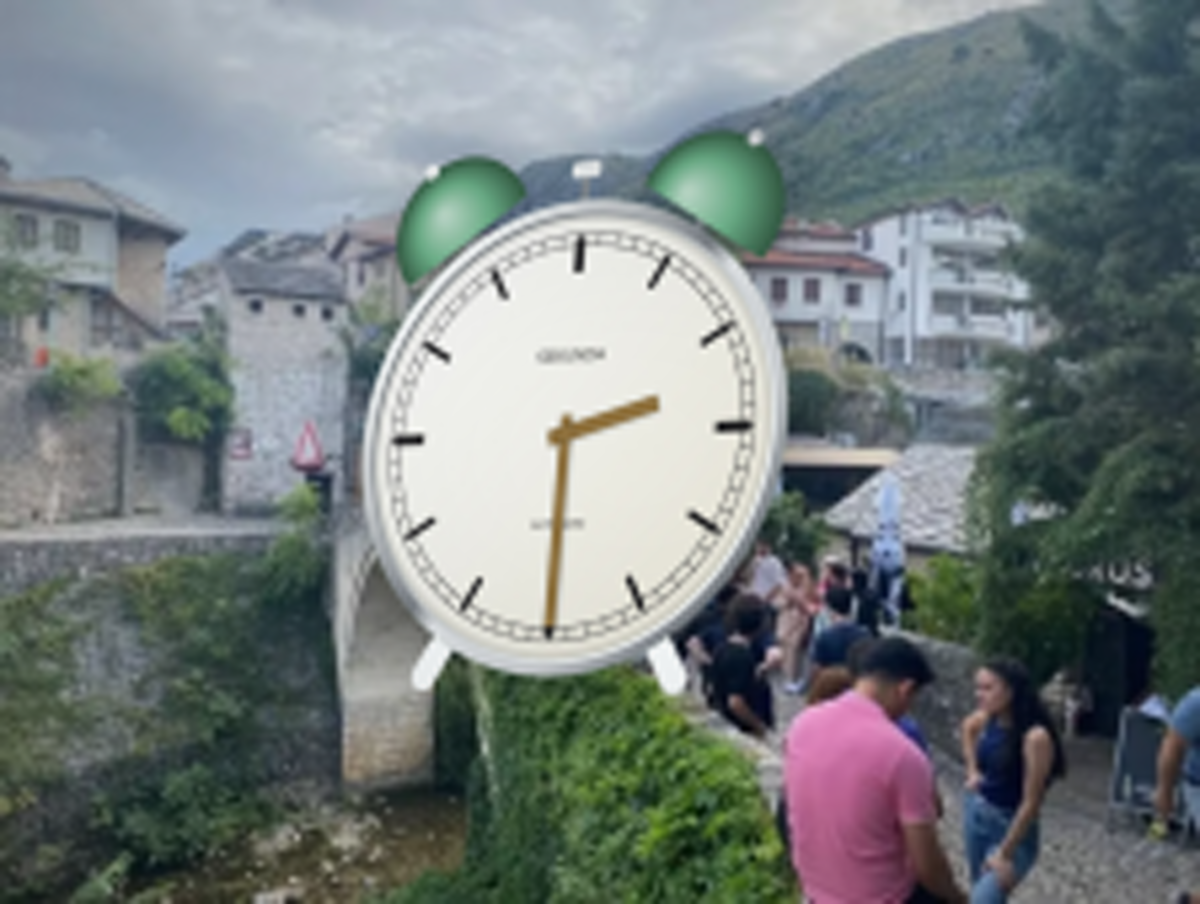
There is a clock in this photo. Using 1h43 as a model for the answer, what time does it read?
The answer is 2h30
